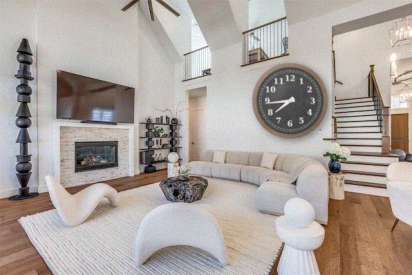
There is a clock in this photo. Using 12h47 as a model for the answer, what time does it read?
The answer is 7h44
